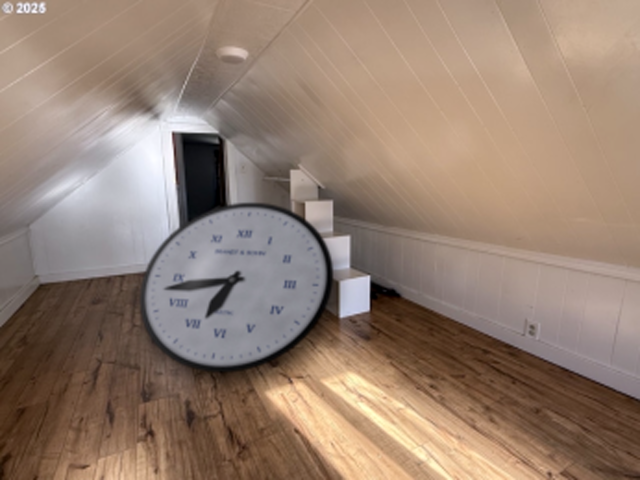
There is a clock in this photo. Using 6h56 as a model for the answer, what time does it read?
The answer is 6h43
